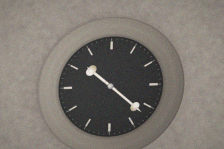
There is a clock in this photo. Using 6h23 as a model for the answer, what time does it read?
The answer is 10h22
